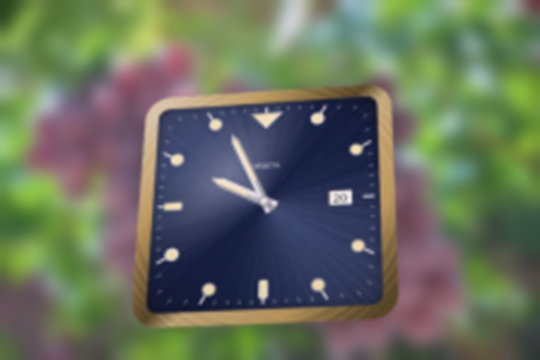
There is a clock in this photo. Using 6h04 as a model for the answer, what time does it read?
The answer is 9h56
